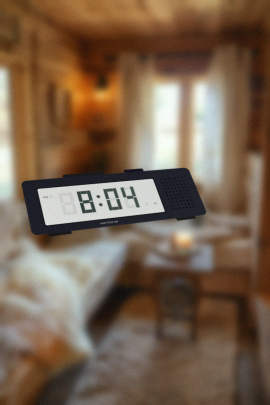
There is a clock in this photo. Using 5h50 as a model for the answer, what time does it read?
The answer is 8h04
